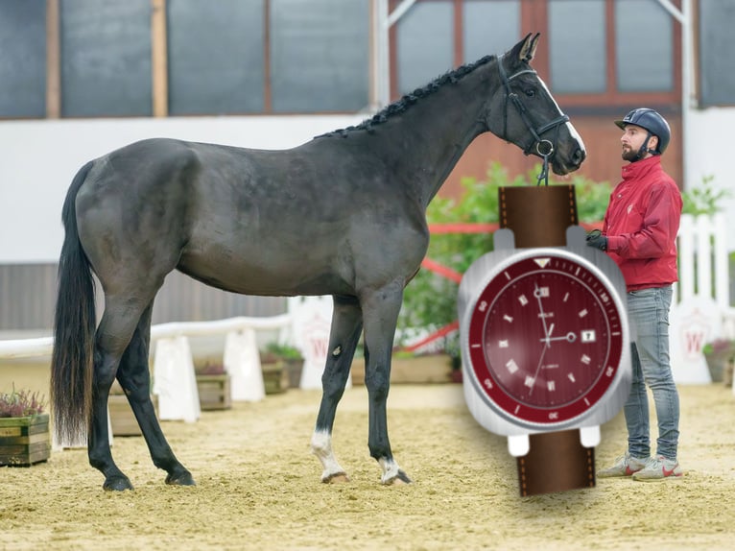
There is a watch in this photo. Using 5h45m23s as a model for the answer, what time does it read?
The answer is 2h58m34s
